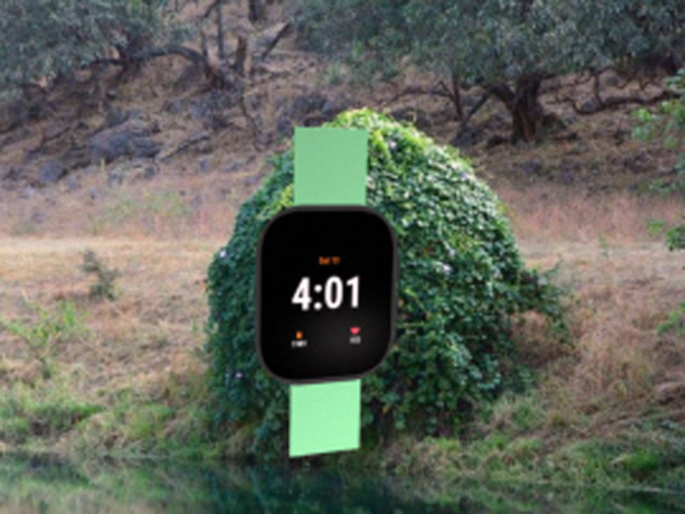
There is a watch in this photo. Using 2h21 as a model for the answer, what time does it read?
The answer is 4h01
